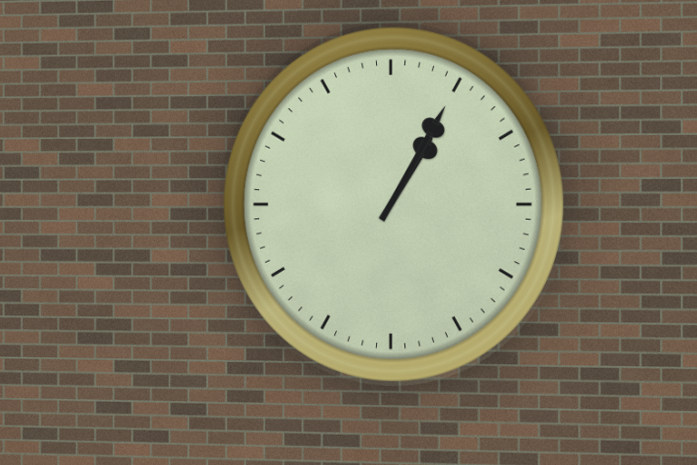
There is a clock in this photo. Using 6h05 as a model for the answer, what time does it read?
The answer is 1h05
